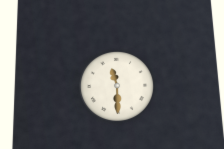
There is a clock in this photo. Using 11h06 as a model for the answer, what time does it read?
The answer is 11h30
